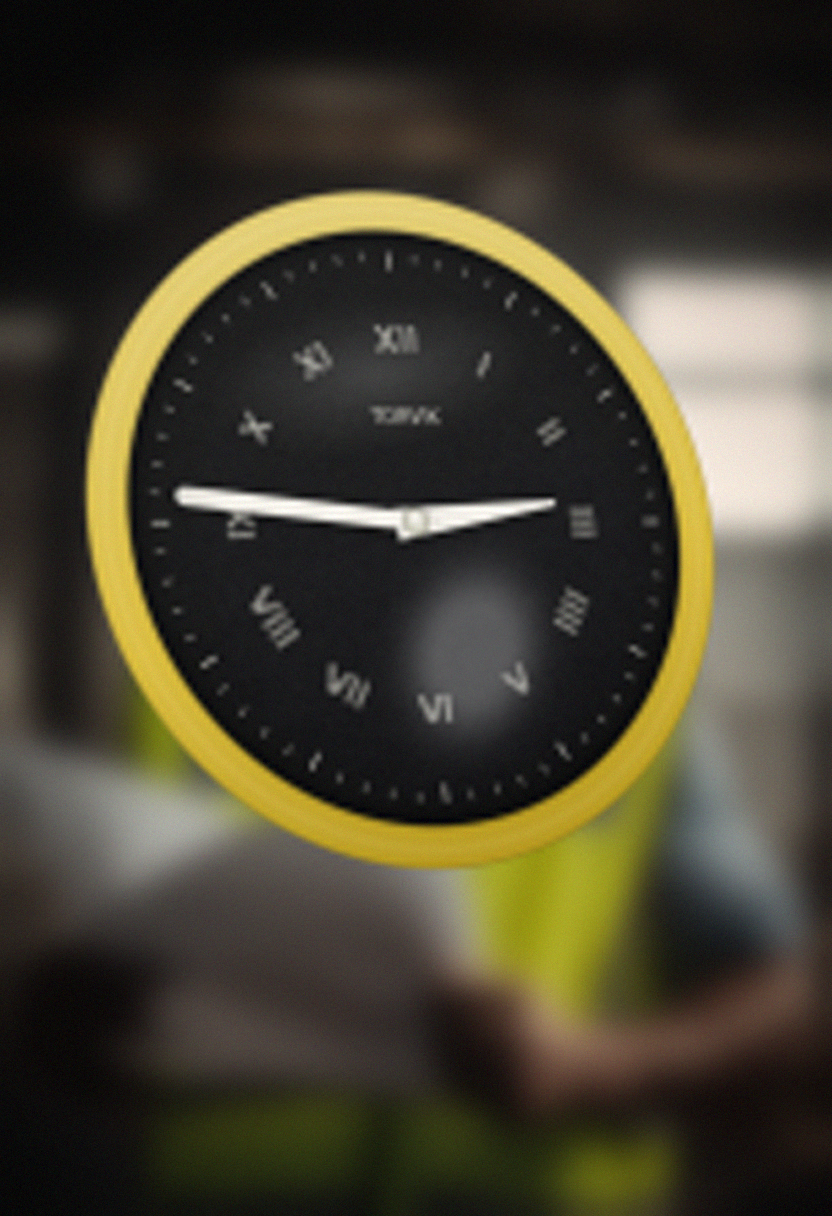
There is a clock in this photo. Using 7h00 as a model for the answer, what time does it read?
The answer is 2h46
